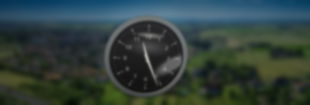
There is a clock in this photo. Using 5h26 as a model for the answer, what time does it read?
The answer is 11h26
